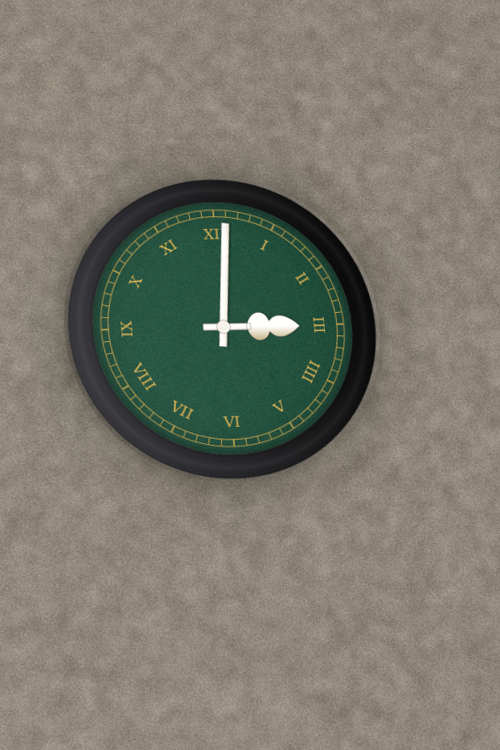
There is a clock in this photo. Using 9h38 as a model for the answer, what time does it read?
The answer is 3h01
